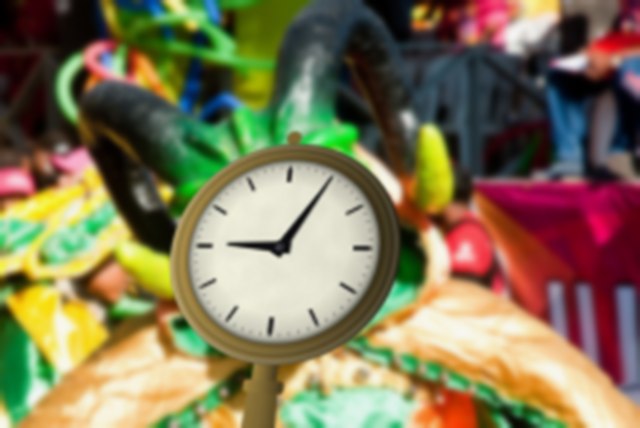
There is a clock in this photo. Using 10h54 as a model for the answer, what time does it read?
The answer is 9h05
